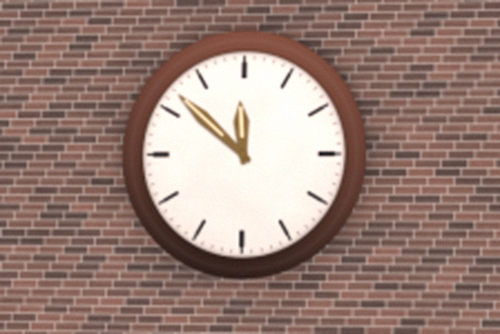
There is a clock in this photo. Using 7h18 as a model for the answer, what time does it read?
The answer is 11h52
